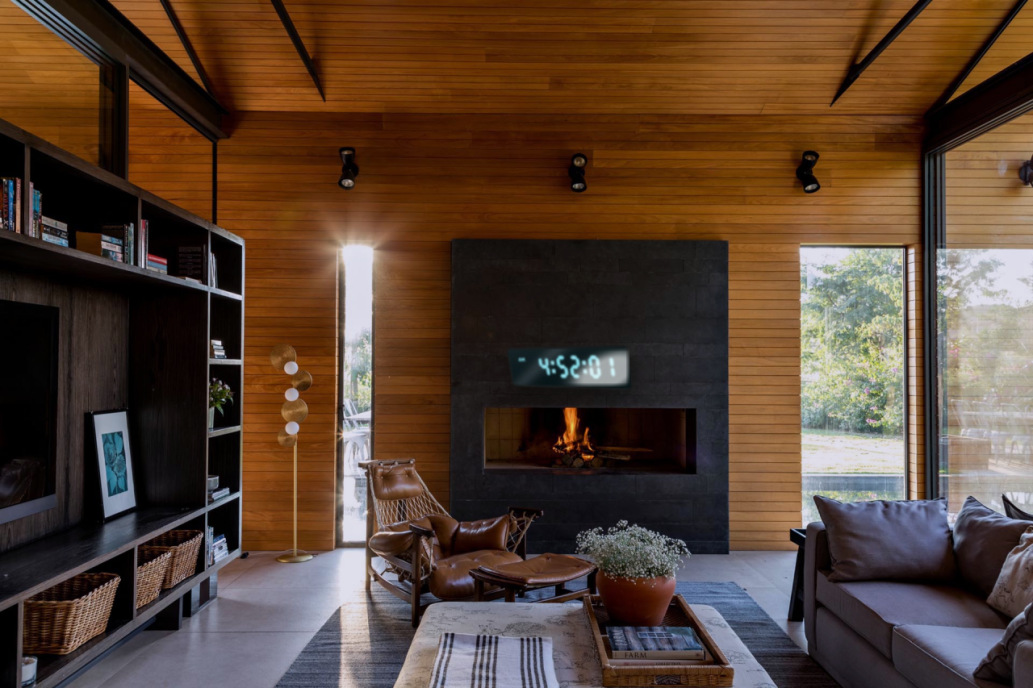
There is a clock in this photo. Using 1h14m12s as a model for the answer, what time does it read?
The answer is 4h52m01s
